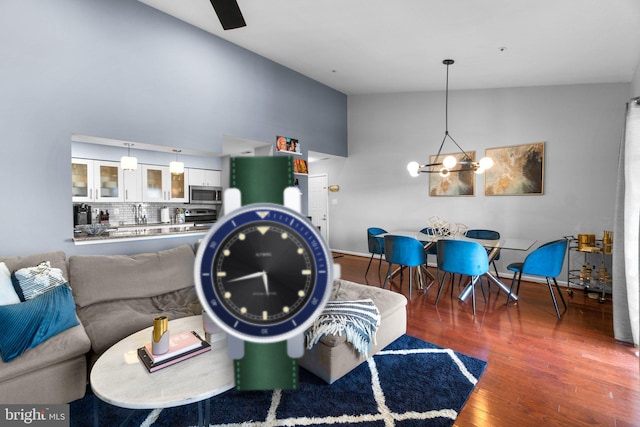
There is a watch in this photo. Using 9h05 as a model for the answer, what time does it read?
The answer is 5h43
